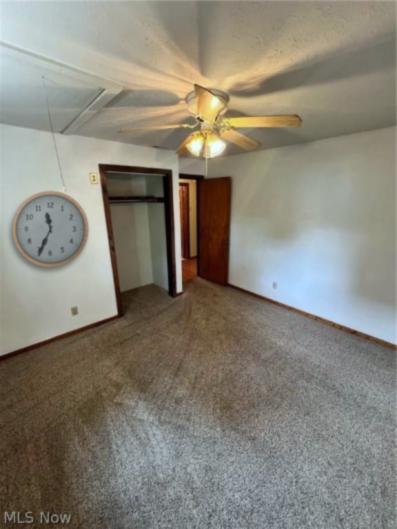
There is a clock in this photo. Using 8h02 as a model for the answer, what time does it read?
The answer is 11h34
